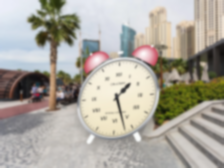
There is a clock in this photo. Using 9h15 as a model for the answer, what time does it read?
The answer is 1h27
